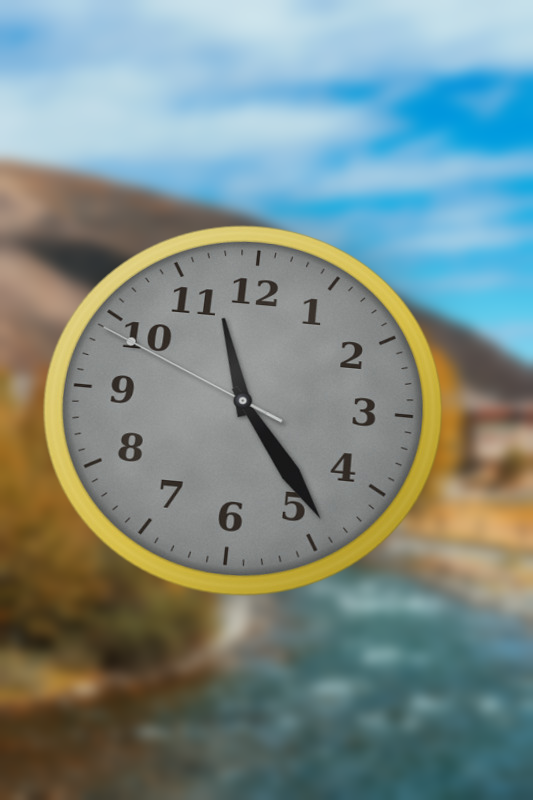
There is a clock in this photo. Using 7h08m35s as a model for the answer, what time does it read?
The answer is 11h23m49s
